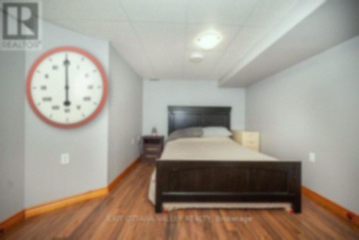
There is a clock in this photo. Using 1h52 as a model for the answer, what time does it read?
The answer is 6h00
